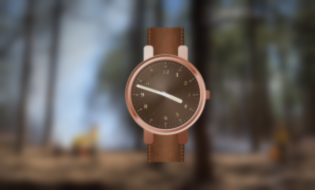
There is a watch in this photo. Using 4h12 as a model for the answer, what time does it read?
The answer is 3h48
